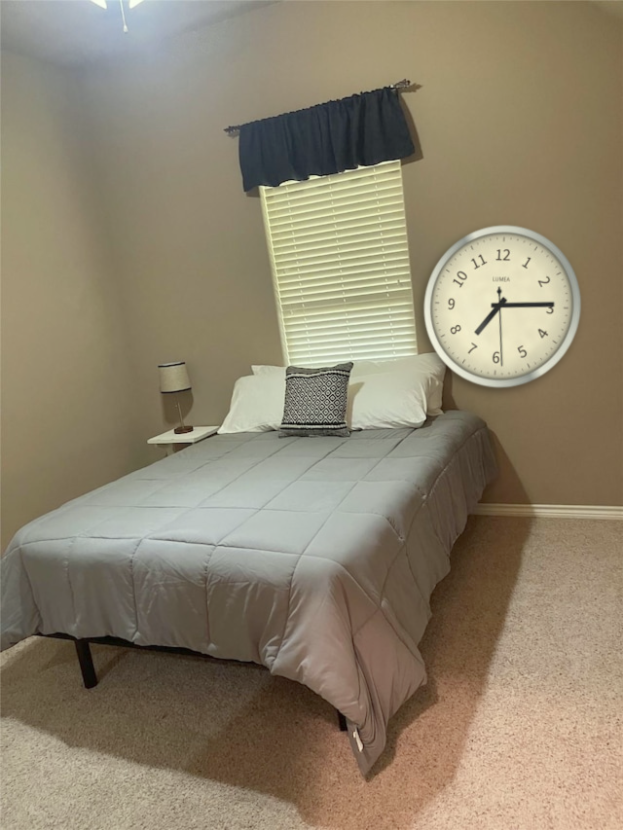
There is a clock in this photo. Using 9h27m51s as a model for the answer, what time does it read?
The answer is 7h14m29s
